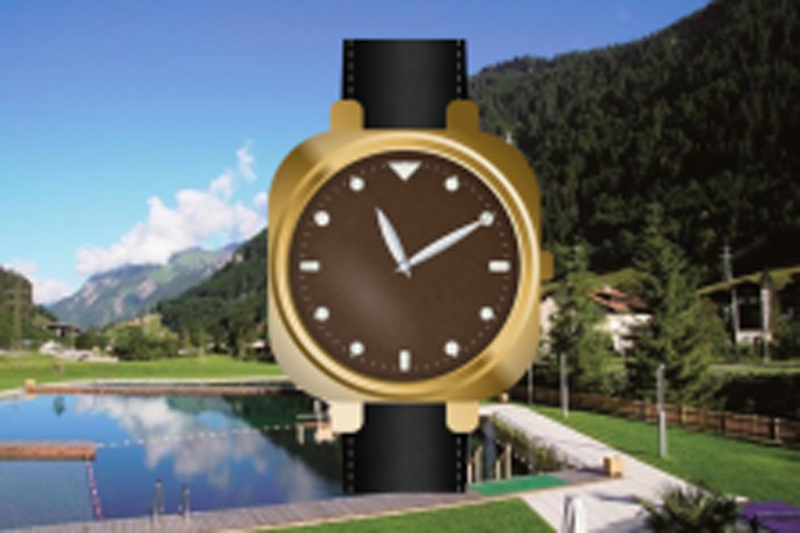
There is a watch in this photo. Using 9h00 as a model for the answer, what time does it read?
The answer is 11h10
